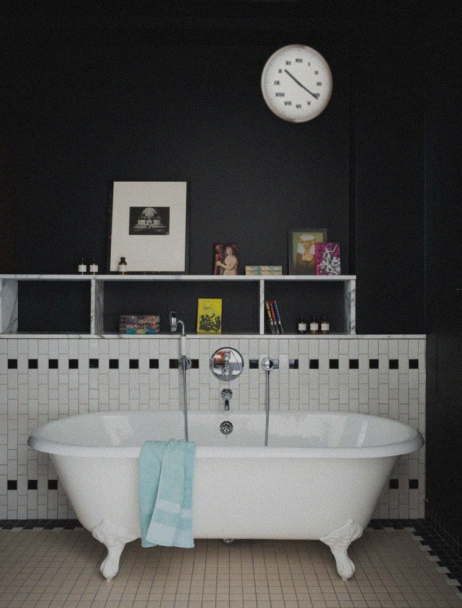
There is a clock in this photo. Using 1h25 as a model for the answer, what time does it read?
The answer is 10h21
